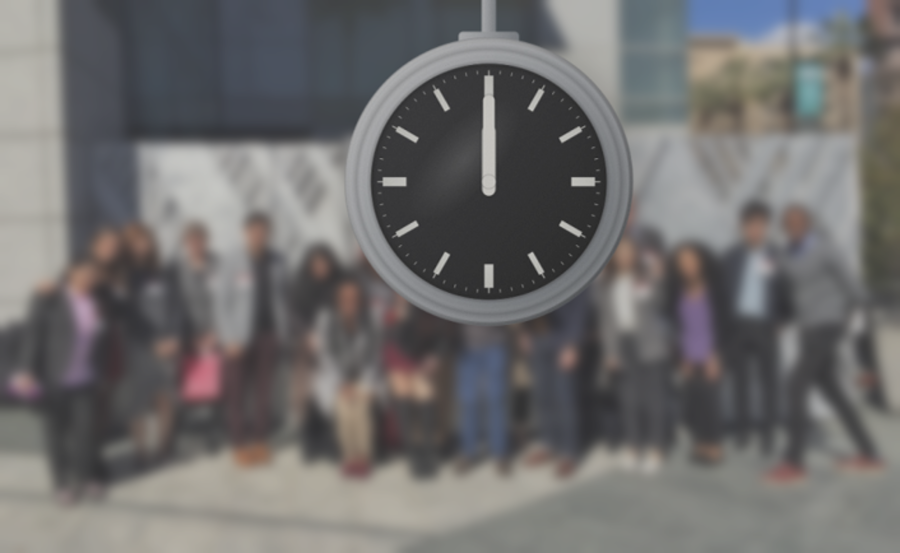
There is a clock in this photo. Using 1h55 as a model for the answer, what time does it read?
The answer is 12h00
